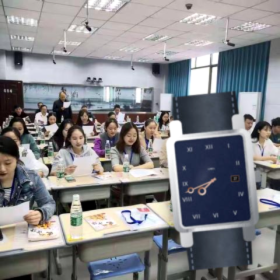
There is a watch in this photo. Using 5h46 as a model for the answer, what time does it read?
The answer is 7h42
